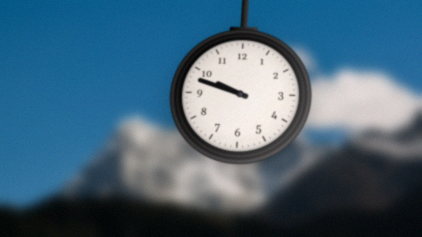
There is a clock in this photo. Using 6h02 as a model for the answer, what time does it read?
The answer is 9h48
